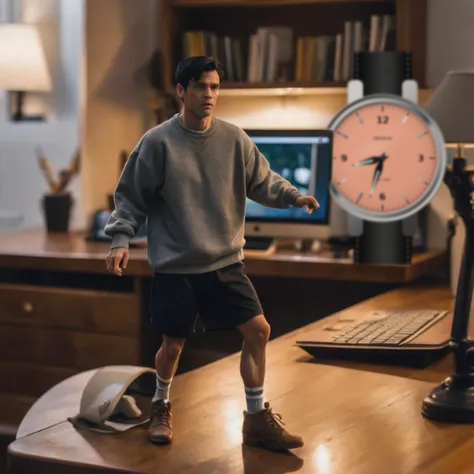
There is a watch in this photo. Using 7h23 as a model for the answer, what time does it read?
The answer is 8h33
